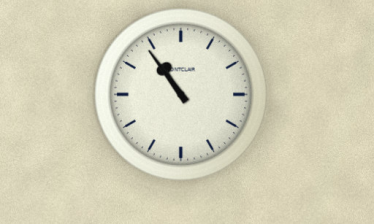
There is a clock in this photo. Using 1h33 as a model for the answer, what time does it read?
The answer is 10h54
